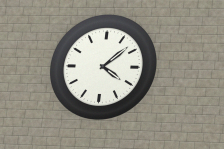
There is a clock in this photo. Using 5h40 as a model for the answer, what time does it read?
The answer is 4h08
